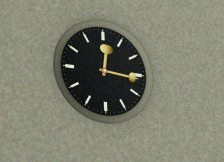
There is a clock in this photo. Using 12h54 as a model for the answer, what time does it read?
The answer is 12h16
